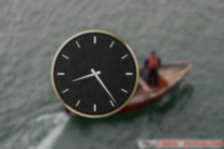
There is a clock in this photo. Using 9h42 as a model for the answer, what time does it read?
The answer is 8h24
